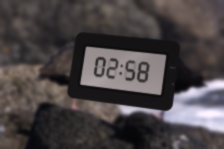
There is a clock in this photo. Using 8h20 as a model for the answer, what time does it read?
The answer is 2h58
